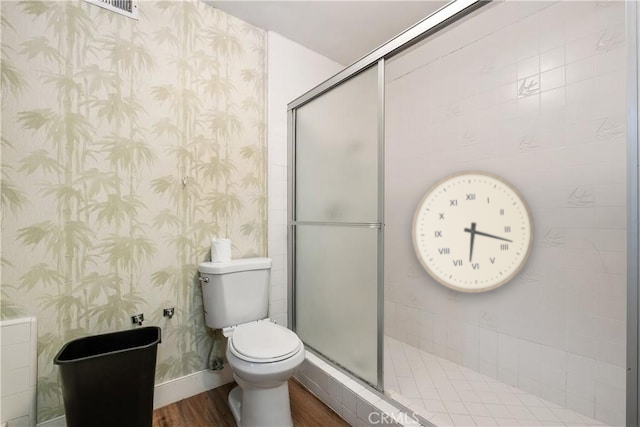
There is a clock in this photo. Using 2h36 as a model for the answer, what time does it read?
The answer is 6h18
